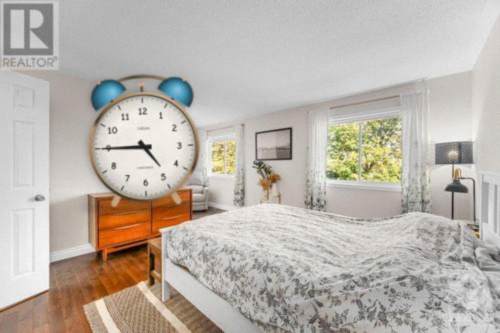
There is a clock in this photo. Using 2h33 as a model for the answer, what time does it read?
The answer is 4h45
